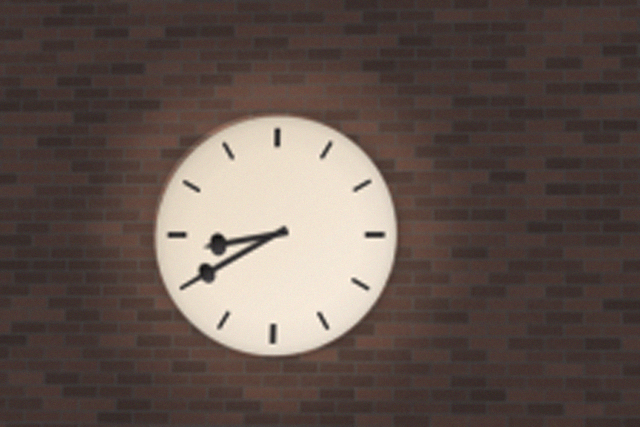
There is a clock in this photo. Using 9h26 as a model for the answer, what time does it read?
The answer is 8h40
